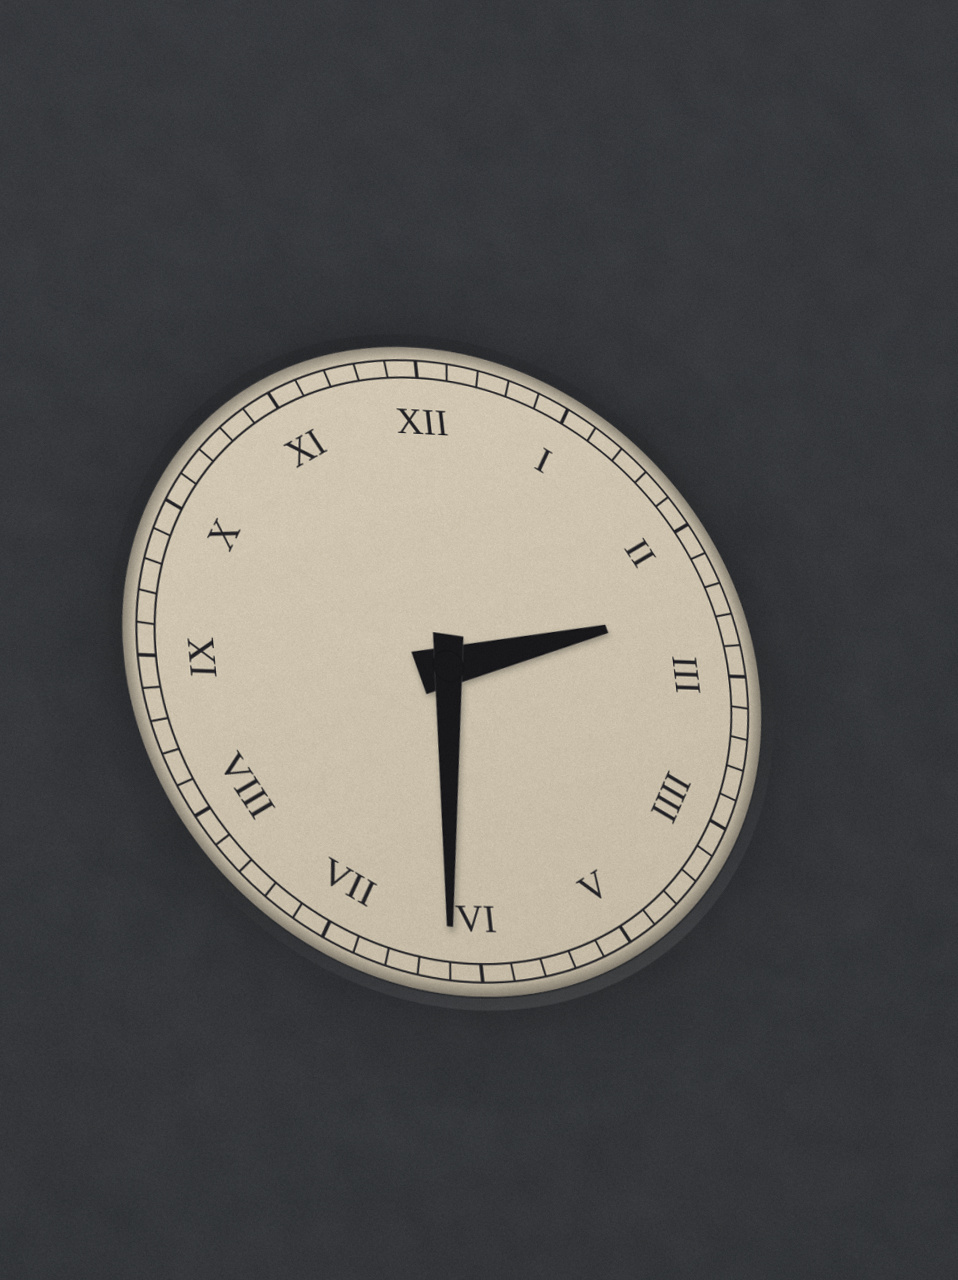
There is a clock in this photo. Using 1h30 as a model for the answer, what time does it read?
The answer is 2h31
